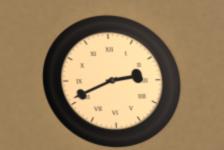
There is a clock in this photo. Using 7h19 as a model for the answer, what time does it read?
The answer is 2h41
